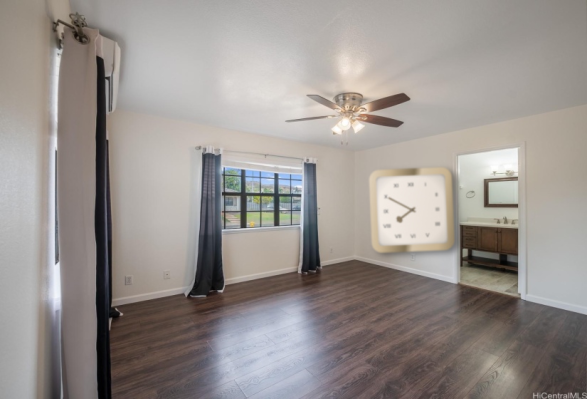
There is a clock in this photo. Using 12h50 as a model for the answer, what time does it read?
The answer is 7h50
